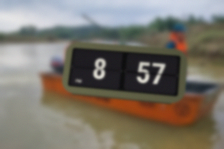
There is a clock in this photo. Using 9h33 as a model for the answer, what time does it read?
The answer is 8h57
